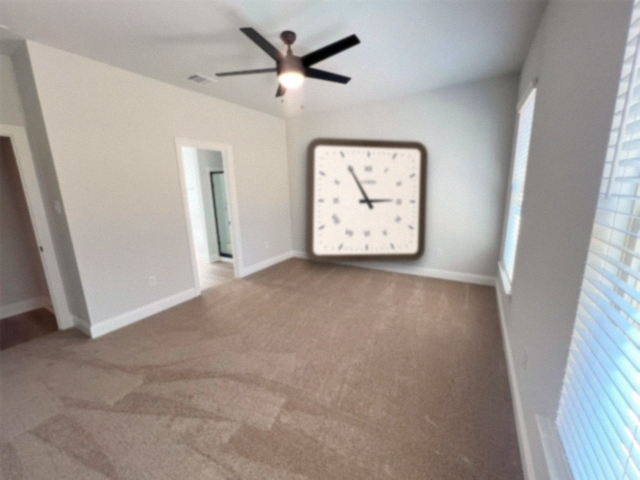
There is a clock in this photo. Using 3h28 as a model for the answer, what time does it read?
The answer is 2h55
